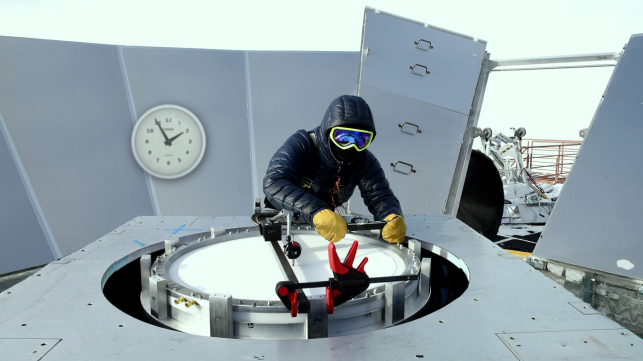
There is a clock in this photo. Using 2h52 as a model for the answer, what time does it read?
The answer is 1h55
